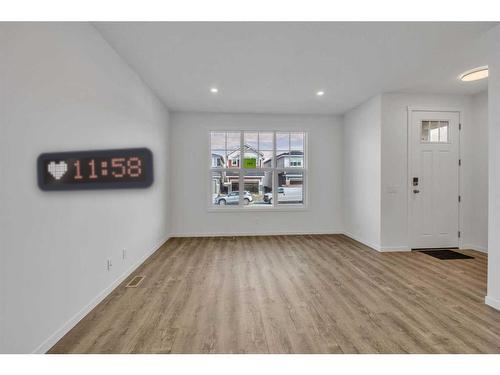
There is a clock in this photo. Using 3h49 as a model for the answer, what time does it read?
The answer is 11h58
